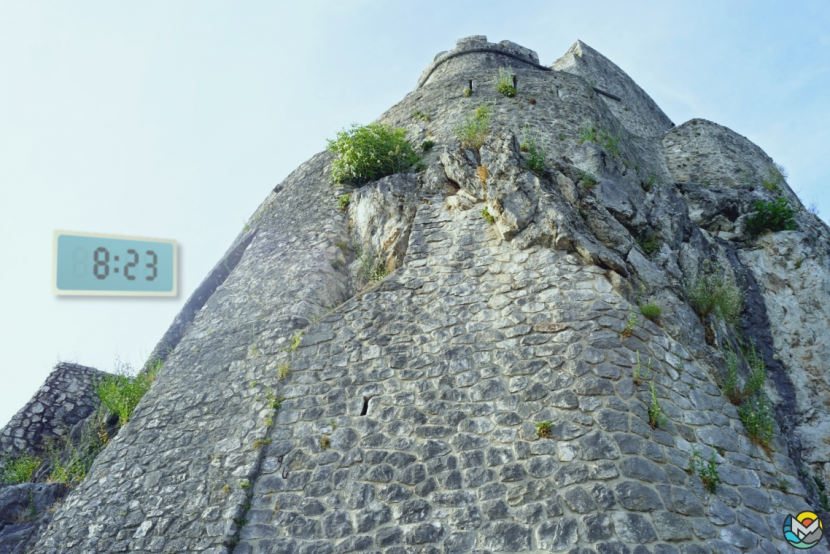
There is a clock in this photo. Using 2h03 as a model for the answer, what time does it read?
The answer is 8h23
